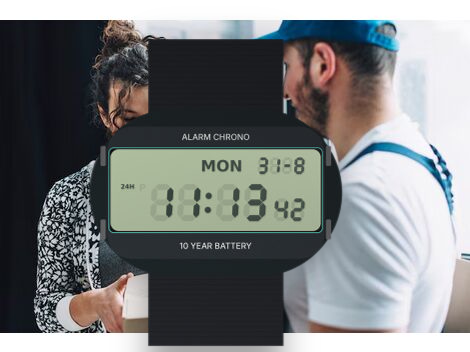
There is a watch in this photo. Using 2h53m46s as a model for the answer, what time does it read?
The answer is 11h13m42s
